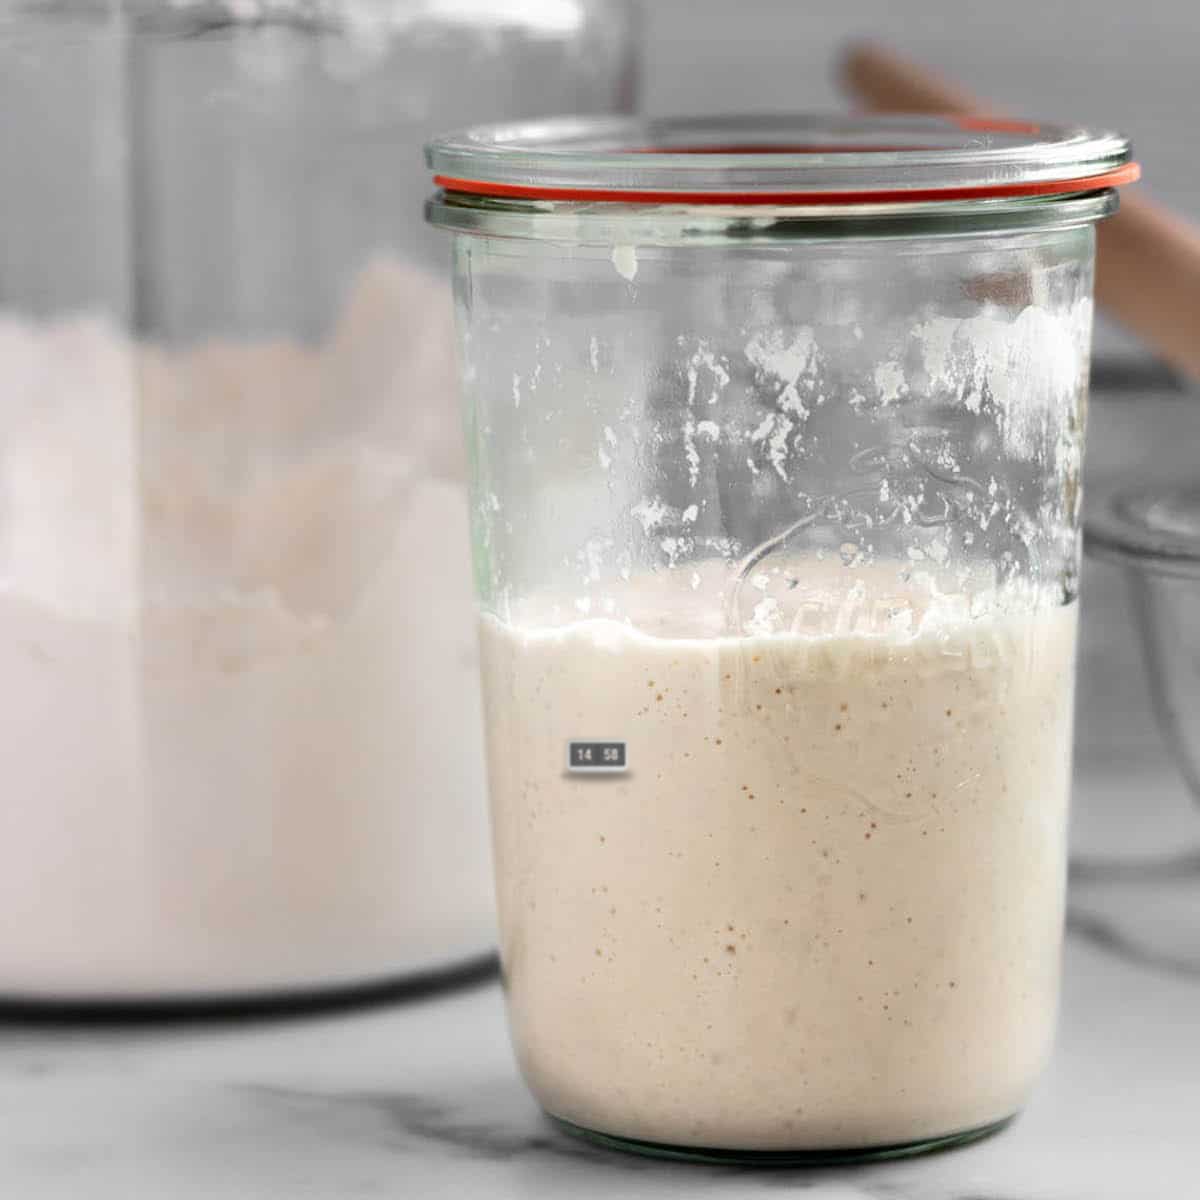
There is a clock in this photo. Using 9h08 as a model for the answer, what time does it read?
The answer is 14h58
